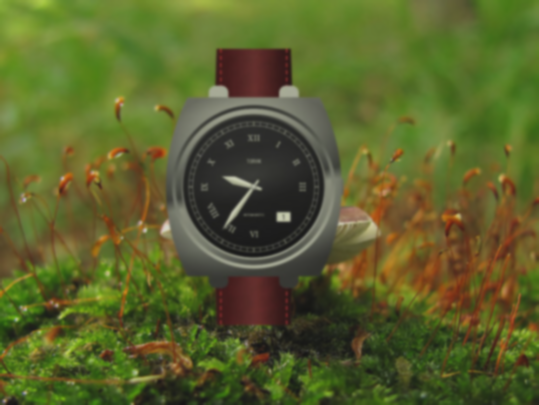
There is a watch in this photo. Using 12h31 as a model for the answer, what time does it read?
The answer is 9h36
